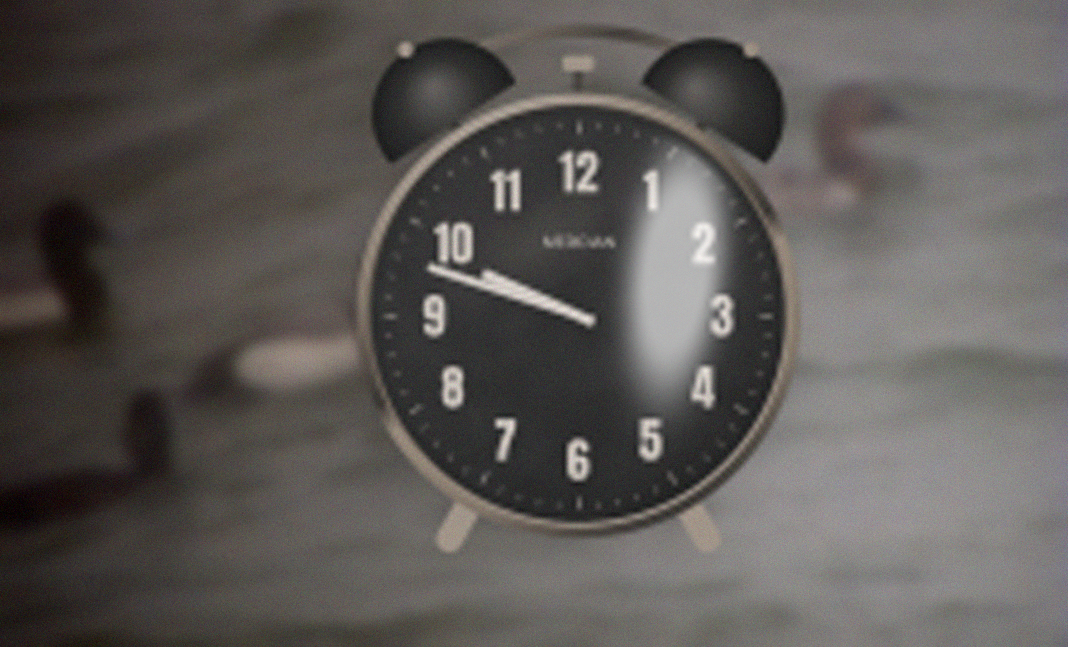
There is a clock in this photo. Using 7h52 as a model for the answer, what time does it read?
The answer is 9h48
